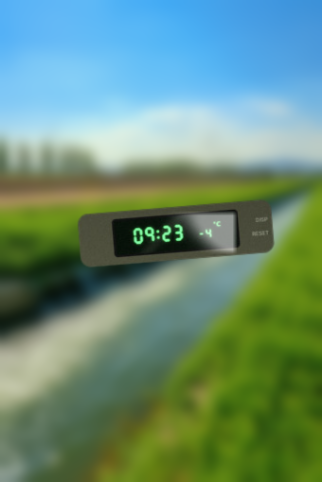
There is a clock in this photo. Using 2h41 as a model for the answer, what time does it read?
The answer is 9h23
